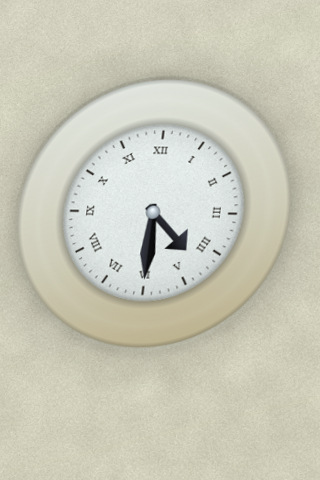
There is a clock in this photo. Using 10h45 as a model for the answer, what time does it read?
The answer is 4h30
